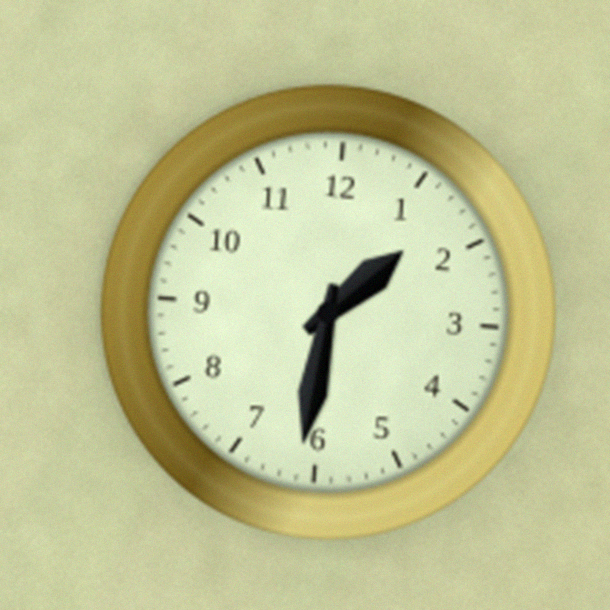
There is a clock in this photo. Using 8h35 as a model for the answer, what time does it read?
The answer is 1h31
